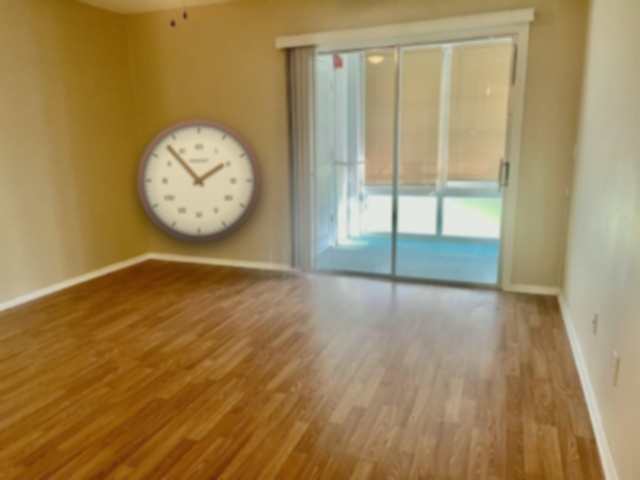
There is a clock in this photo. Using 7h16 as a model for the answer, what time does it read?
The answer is 1h53
